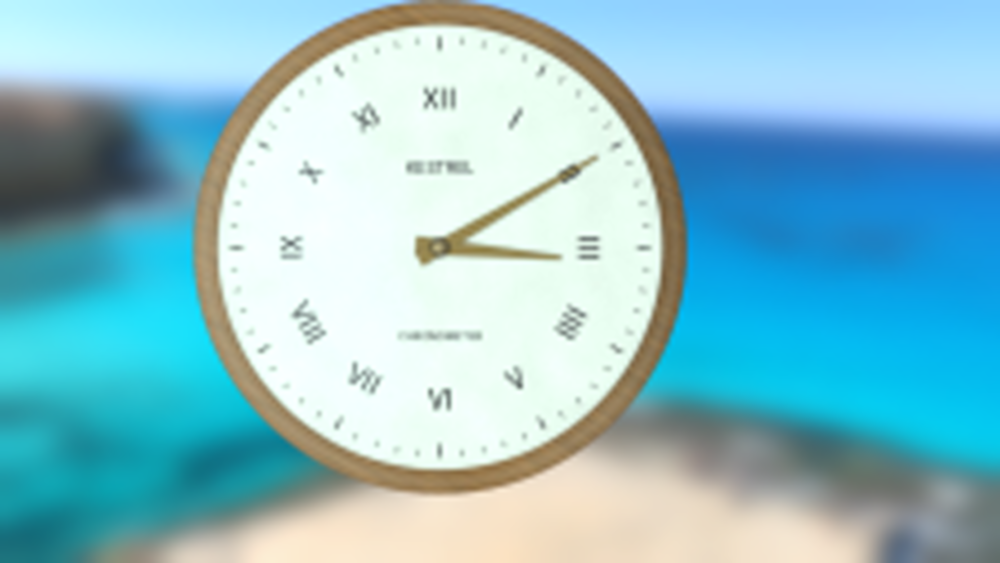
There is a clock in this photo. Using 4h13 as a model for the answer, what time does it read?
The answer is 3h10
